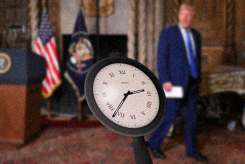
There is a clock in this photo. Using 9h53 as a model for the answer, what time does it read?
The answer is 2h37
